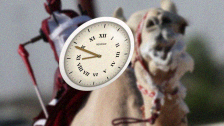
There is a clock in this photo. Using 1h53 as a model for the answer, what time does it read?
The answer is 8h49
